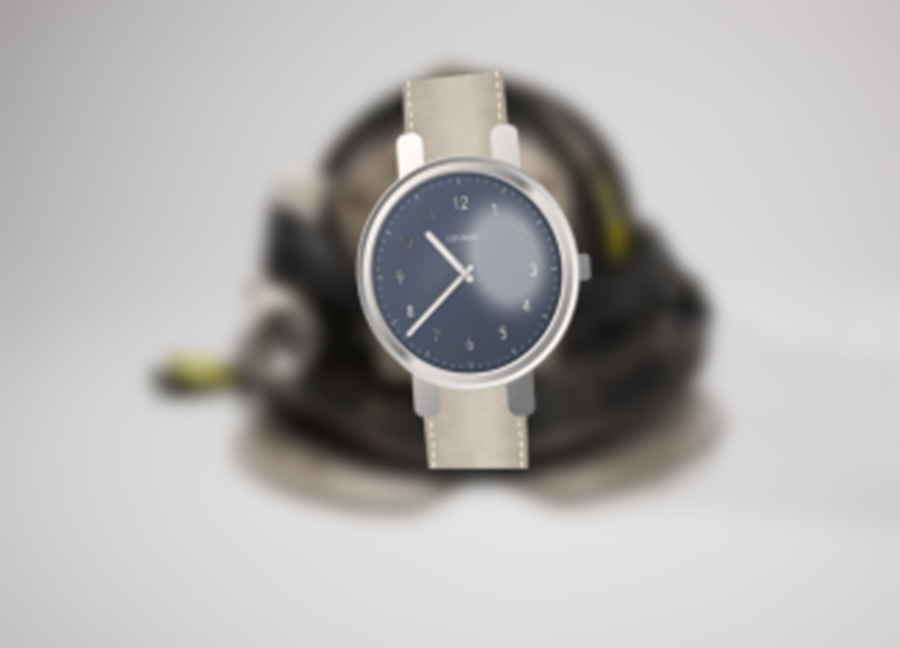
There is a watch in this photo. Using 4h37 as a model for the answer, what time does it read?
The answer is 10h38
